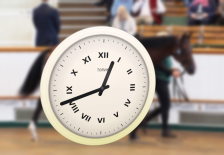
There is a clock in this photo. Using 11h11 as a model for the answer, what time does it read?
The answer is 12h42
